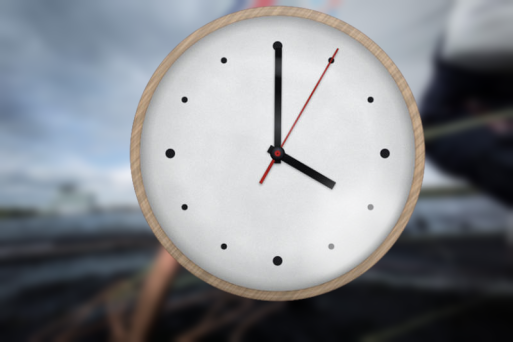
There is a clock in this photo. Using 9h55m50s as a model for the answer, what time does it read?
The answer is 4h00m05s
